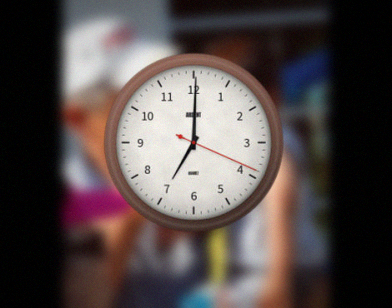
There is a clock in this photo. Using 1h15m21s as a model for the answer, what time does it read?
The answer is 7h00m19s
